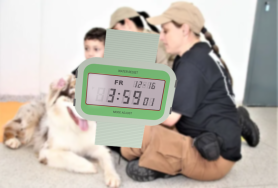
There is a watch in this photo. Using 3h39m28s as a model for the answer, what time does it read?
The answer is 3h59m01s
